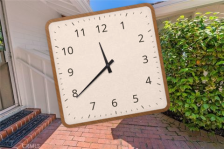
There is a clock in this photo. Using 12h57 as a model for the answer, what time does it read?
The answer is 11h39
